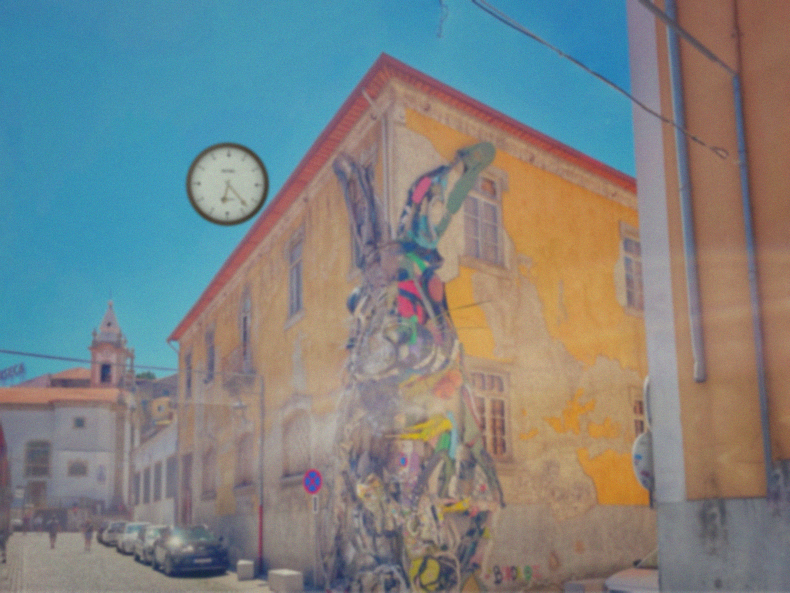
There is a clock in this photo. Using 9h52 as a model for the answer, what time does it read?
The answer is 6h23
